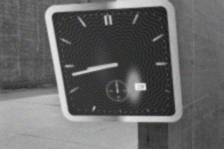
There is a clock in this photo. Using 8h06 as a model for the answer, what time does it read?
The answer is 8h43
